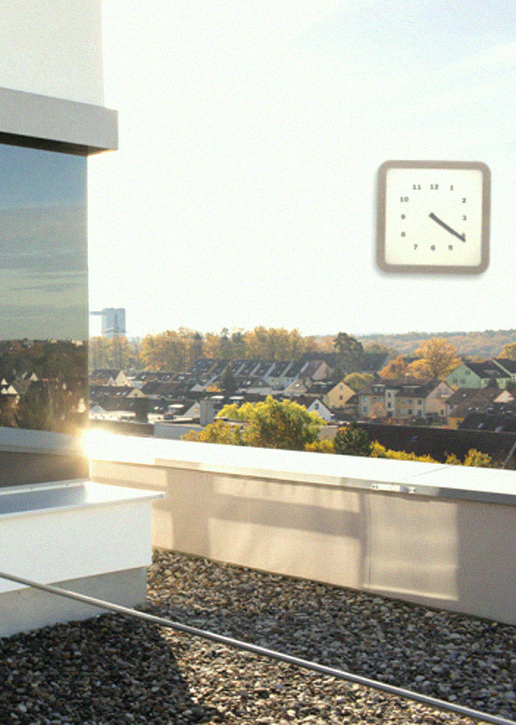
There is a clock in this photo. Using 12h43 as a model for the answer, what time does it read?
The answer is 4h21
